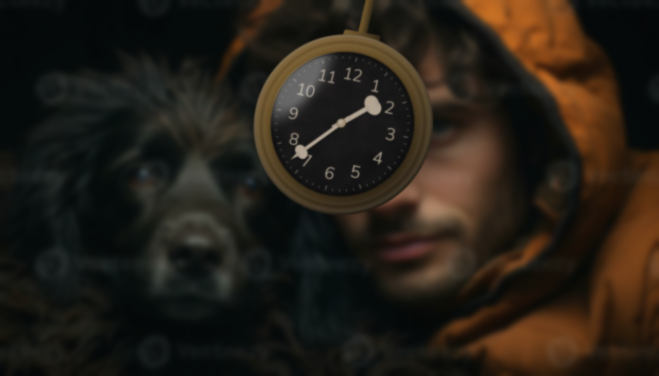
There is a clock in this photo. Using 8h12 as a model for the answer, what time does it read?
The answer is 1h37
